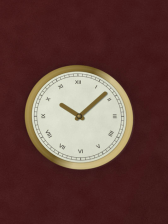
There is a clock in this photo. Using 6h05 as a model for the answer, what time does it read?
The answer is 10h08
